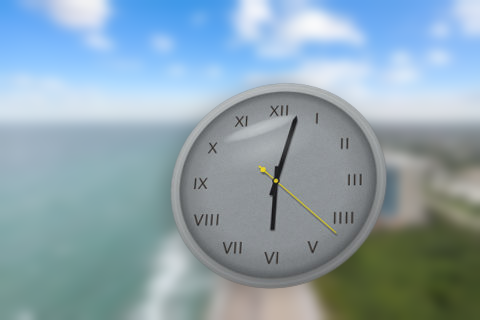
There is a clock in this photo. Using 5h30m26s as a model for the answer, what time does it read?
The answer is 6h02m22s
